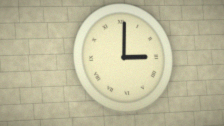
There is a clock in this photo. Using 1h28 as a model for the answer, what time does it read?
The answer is 3h01
